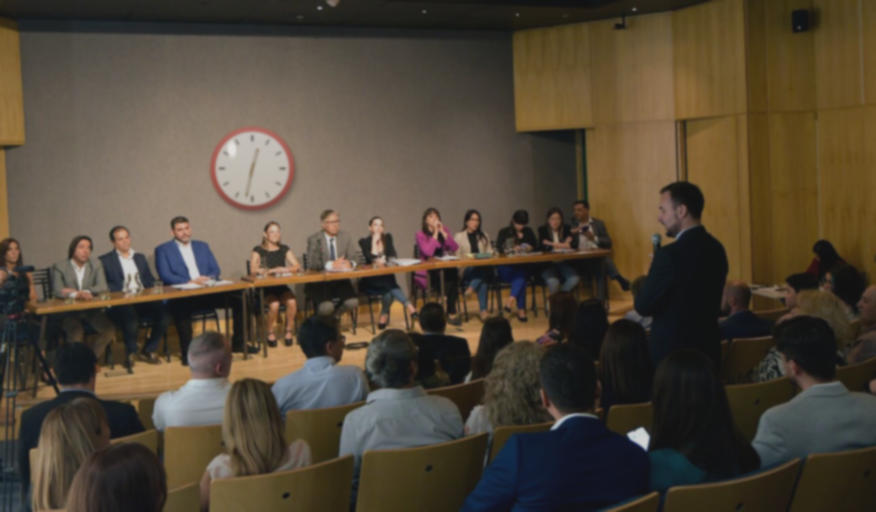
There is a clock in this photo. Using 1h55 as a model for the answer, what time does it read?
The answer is 12h32
